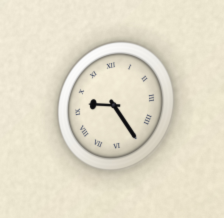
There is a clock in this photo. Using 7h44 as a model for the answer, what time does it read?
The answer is 9h25
